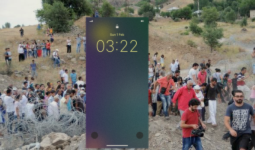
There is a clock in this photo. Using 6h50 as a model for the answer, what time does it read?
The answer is 3h22
